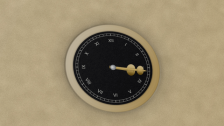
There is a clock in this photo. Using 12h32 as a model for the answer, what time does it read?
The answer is 3h16
